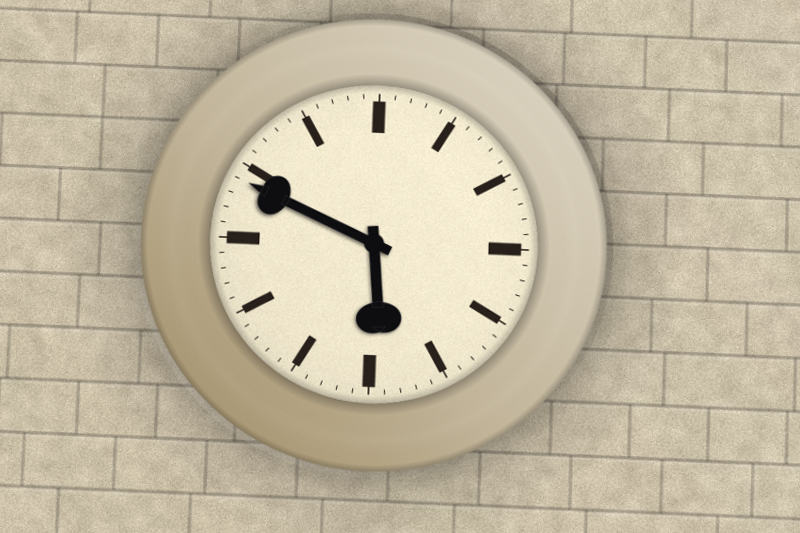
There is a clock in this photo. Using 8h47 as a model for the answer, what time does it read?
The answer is 5h49
